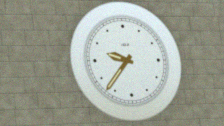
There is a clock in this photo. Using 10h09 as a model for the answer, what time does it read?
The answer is 9h37
